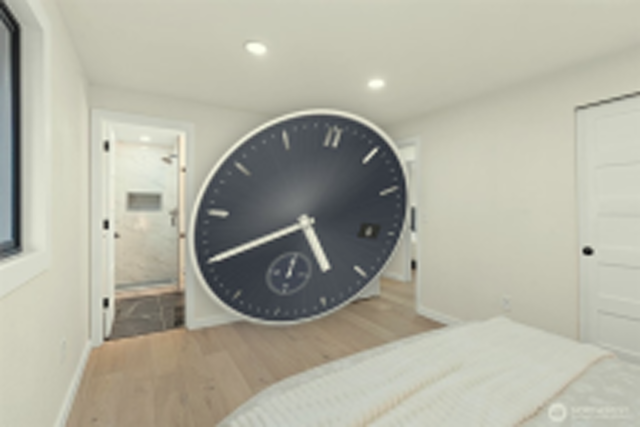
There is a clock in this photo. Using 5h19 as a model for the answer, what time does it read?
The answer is 4h40
